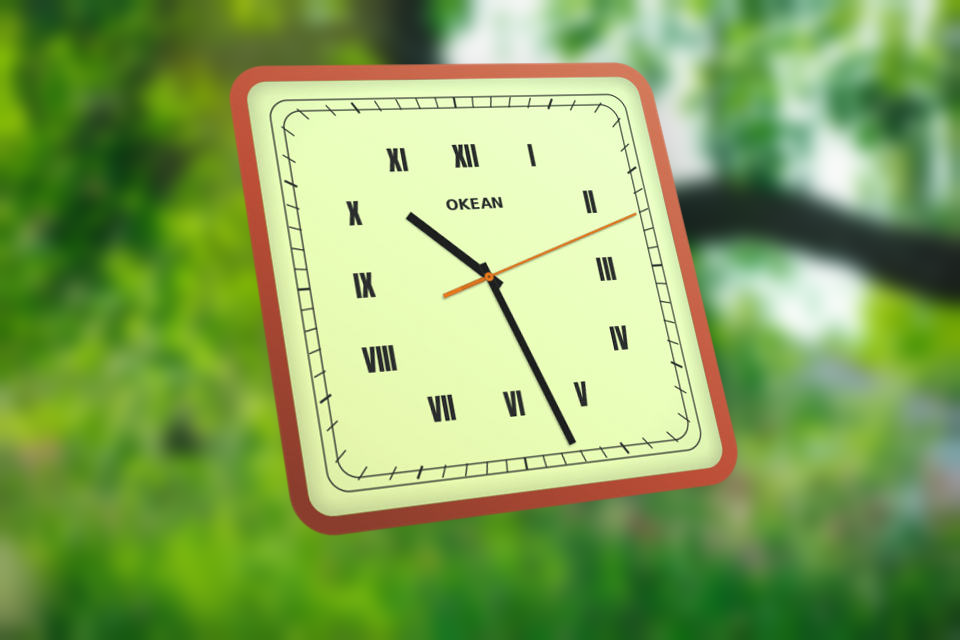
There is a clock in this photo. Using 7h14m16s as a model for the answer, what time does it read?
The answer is 10h27m12s
